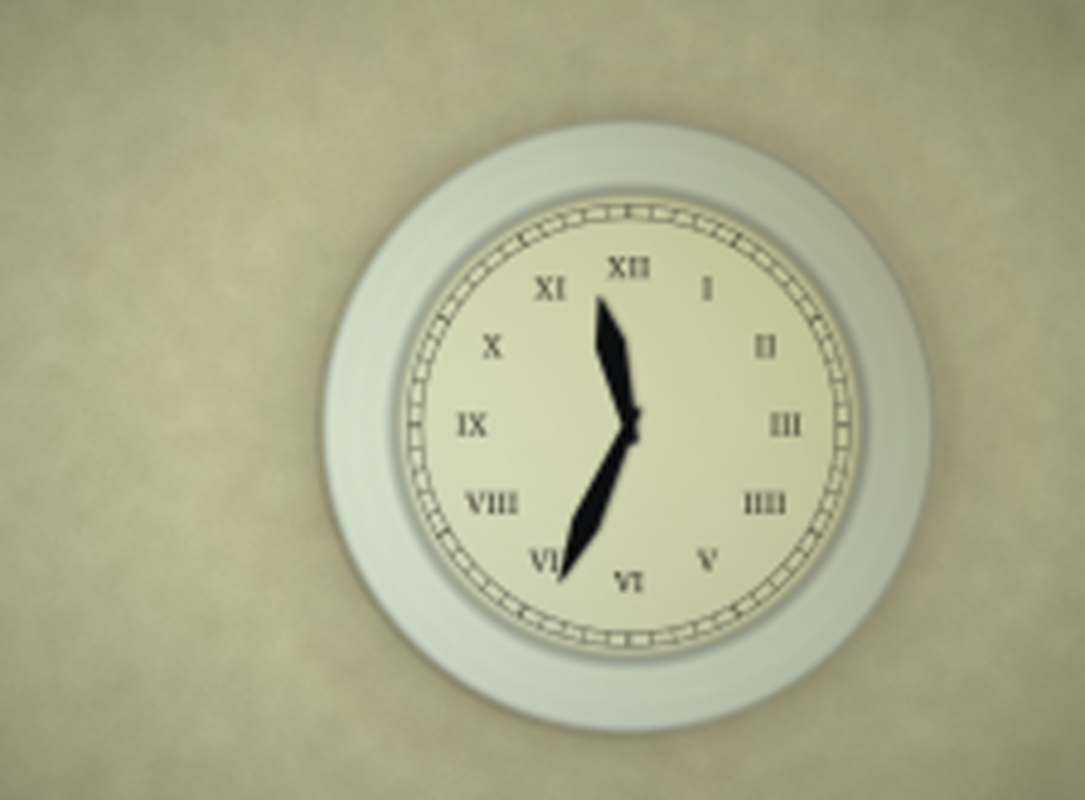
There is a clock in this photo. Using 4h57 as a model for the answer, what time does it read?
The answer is 11h34
